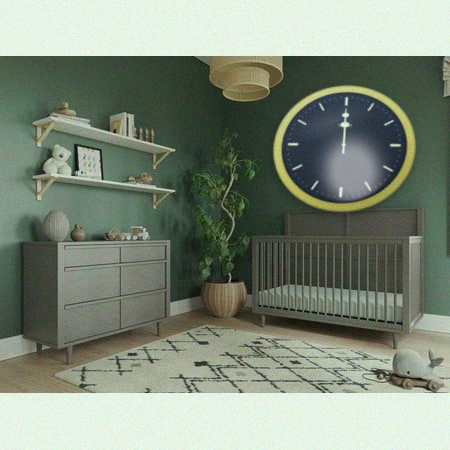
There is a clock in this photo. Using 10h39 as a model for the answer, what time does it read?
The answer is 12h00
